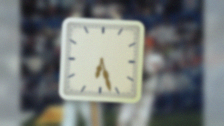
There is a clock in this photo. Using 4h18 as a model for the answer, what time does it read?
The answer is 6h27
